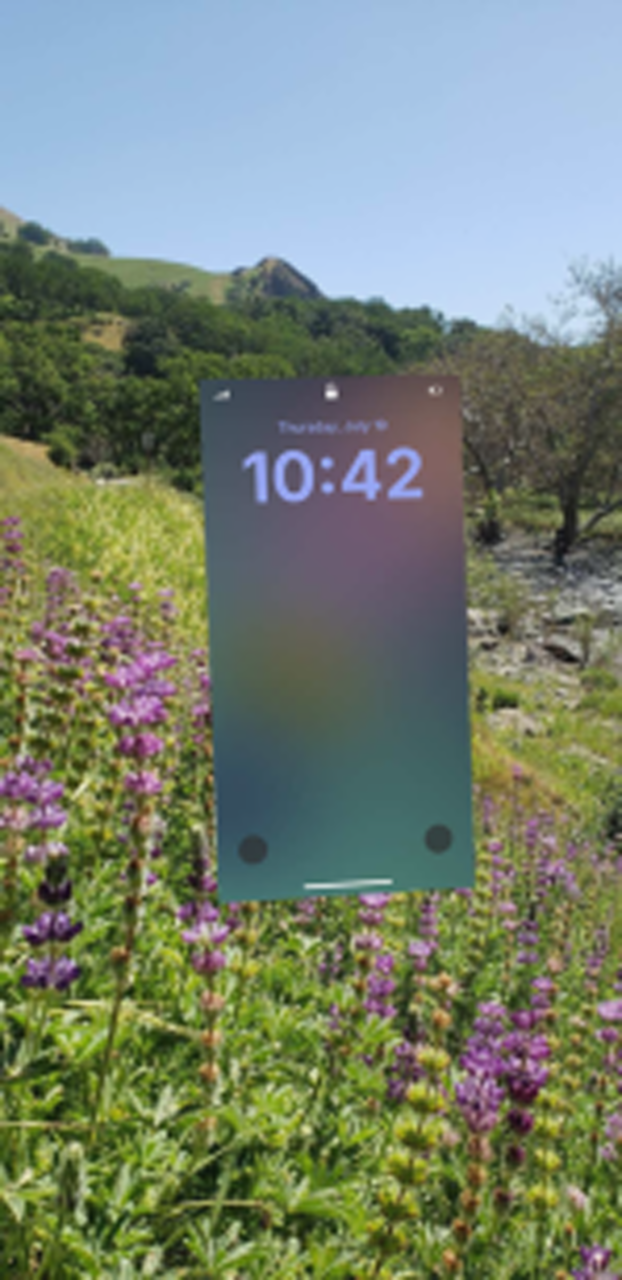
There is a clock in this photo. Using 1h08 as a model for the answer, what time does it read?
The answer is 10h42
